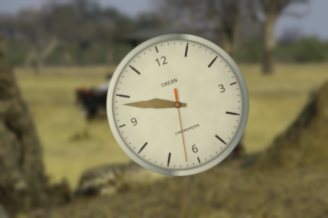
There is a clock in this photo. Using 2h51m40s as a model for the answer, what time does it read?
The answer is 9h48m32s
